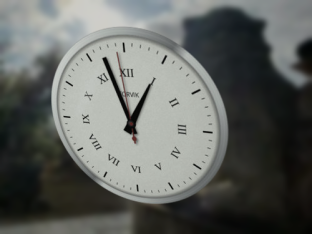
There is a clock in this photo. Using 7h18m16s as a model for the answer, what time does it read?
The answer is 12h56m59s
